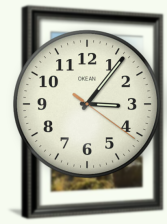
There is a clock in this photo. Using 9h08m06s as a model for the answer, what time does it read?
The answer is 3h06m21s
